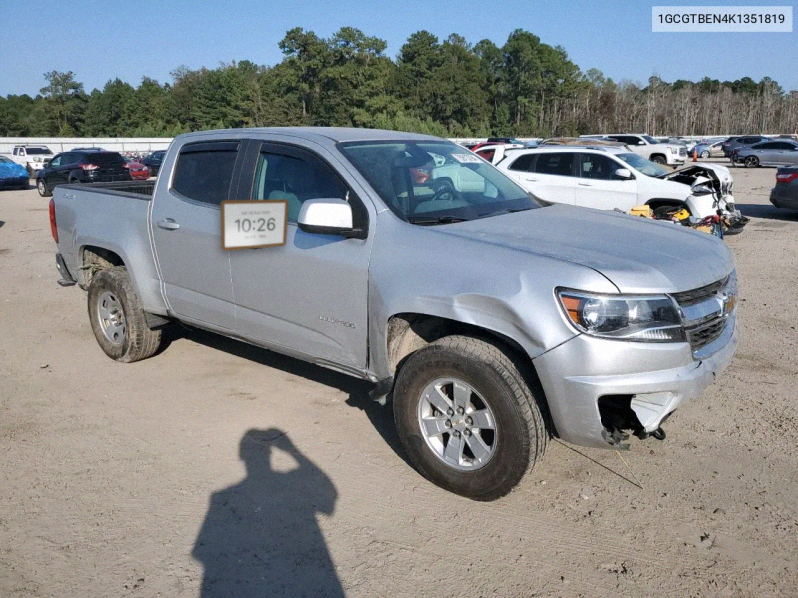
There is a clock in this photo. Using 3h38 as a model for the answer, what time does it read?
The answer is 10h26
